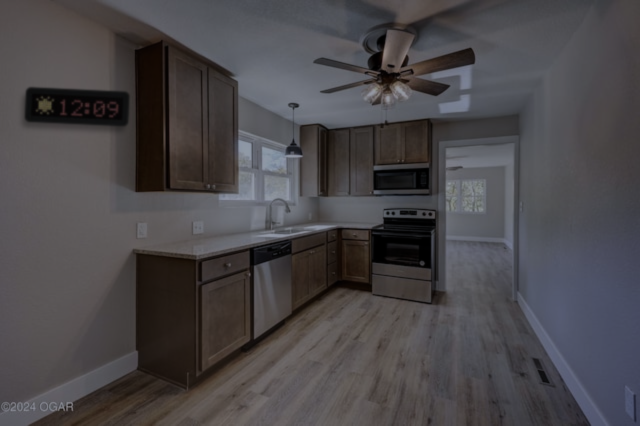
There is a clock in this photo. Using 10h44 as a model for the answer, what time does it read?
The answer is 12h09
